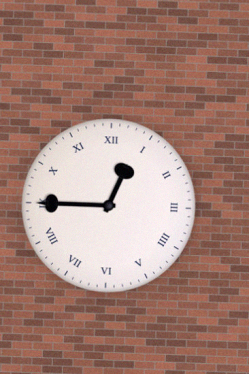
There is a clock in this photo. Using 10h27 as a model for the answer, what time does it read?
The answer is 12h45
